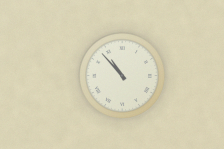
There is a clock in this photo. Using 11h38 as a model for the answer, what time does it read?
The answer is 10h53
